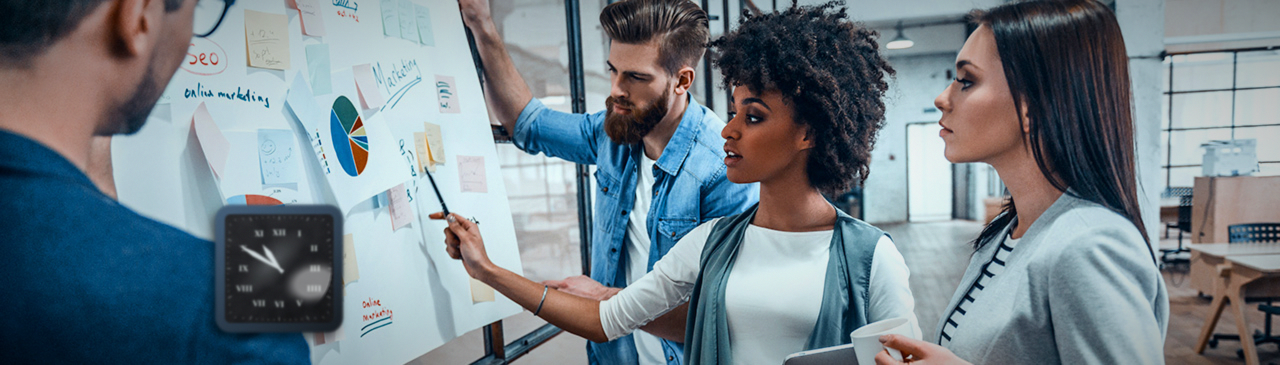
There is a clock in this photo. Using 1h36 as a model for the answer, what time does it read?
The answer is 10h50
